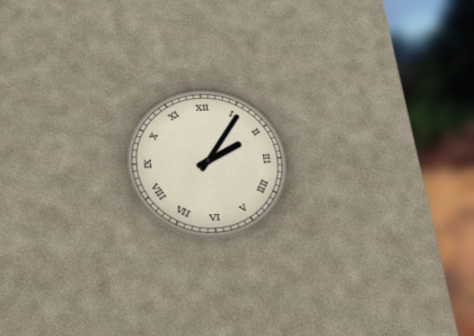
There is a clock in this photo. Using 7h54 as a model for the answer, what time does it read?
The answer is 2h06
